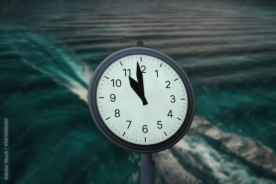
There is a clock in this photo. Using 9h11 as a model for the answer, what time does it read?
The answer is 10h59
